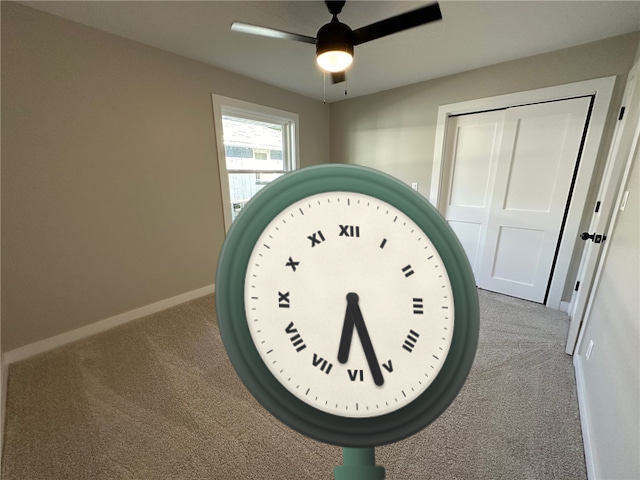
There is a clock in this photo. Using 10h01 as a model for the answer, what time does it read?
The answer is 6h27
